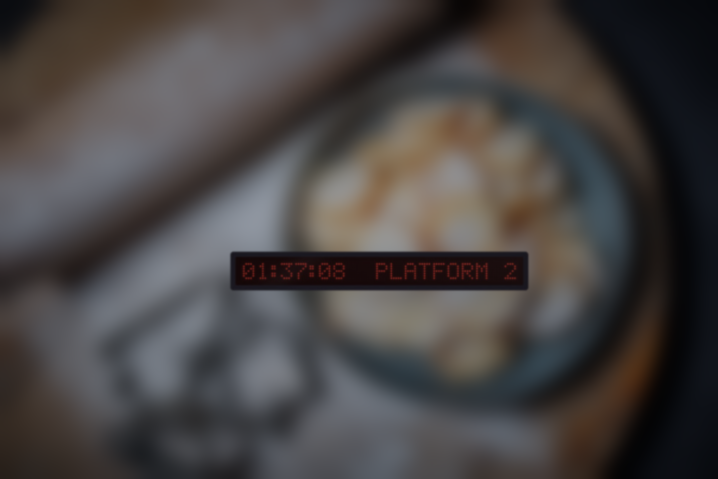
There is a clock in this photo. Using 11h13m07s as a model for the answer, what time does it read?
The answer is 1h37m08s
